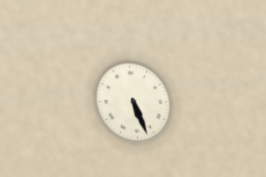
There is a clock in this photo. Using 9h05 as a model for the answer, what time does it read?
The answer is 5h27
